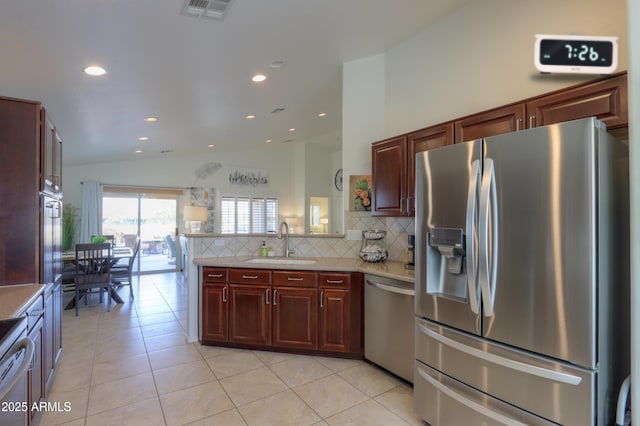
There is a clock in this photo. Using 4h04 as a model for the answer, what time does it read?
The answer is 7h26
